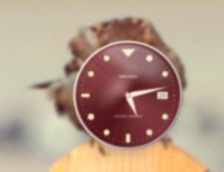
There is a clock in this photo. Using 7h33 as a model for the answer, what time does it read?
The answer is 5h13
